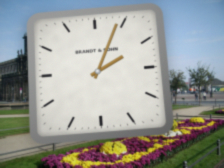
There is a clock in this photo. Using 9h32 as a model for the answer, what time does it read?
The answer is 2h04
